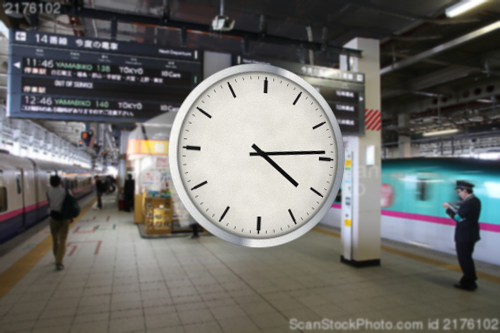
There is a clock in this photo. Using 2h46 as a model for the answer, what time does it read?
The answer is 4h14
